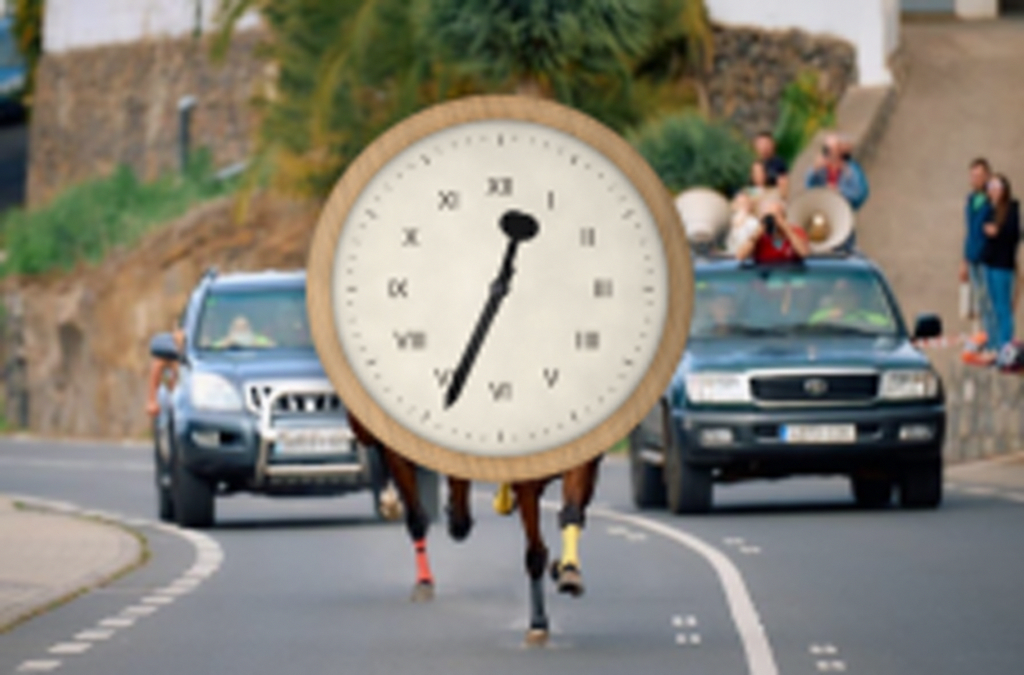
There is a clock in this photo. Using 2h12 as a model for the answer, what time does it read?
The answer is 12h34
